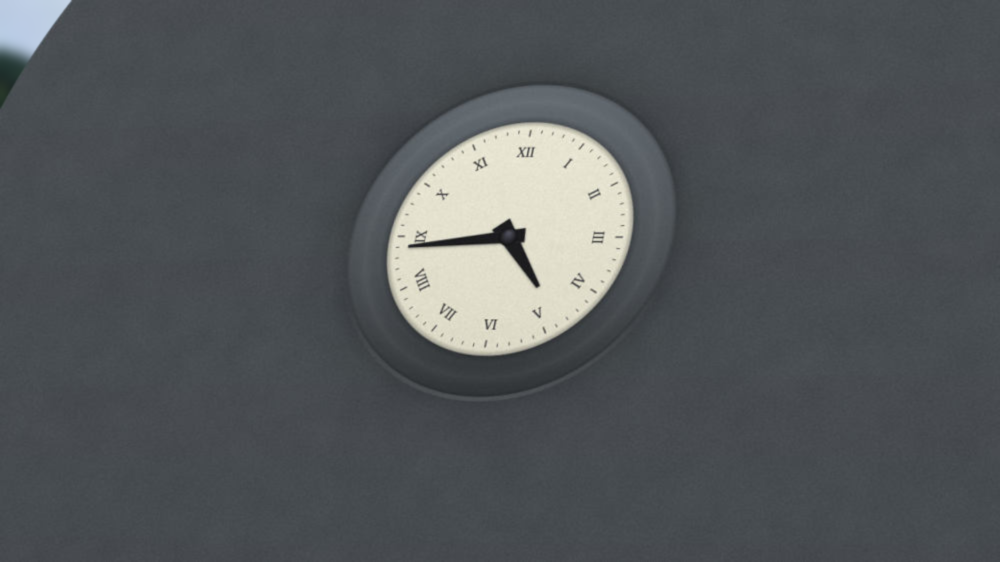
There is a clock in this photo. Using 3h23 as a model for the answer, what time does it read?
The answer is 4h44
